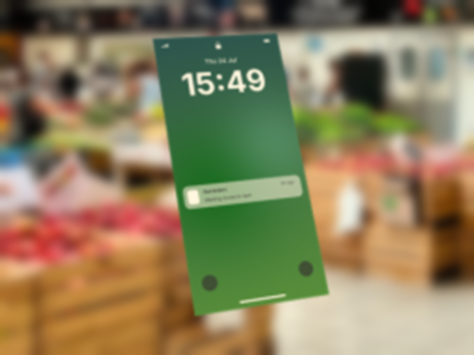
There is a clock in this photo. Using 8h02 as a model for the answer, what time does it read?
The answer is 15h49
